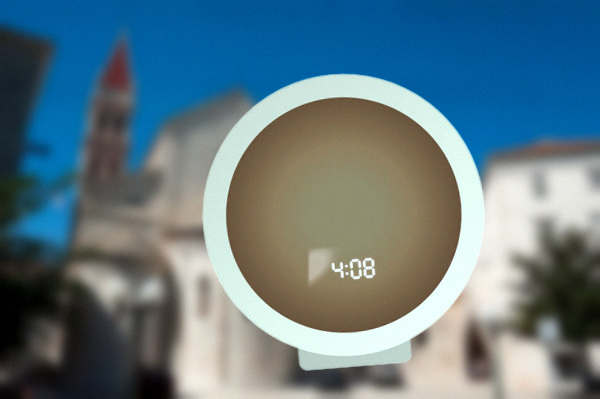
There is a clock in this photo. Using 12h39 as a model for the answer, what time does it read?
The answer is 4h08
